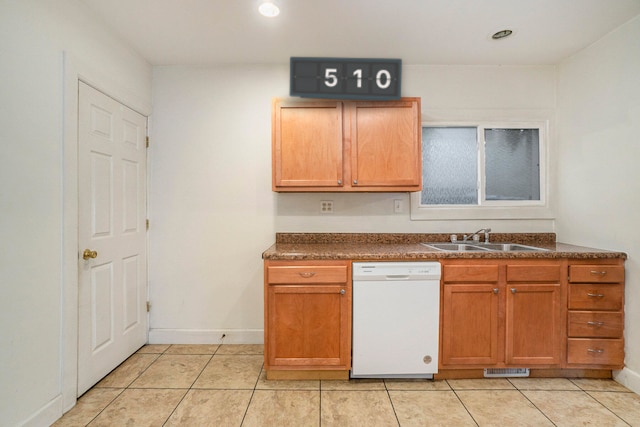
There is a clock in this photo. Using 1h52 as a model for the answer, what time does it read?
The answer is 5h10
